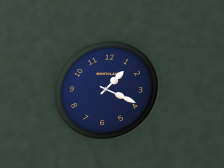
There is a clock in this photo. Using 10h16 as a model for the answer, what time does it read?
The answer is 1h19
